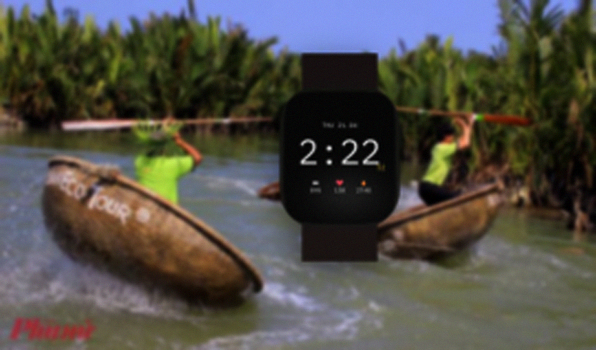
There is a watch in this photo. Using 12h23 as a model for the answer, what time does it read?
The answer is 2h22
